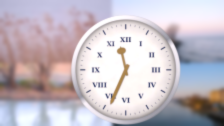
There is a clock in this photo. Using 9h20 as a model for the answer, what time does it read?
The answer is 11h34
